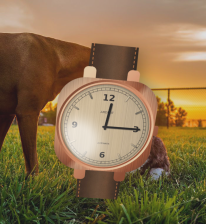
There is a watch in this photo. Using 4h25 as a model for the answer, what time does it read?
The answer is 12h15
